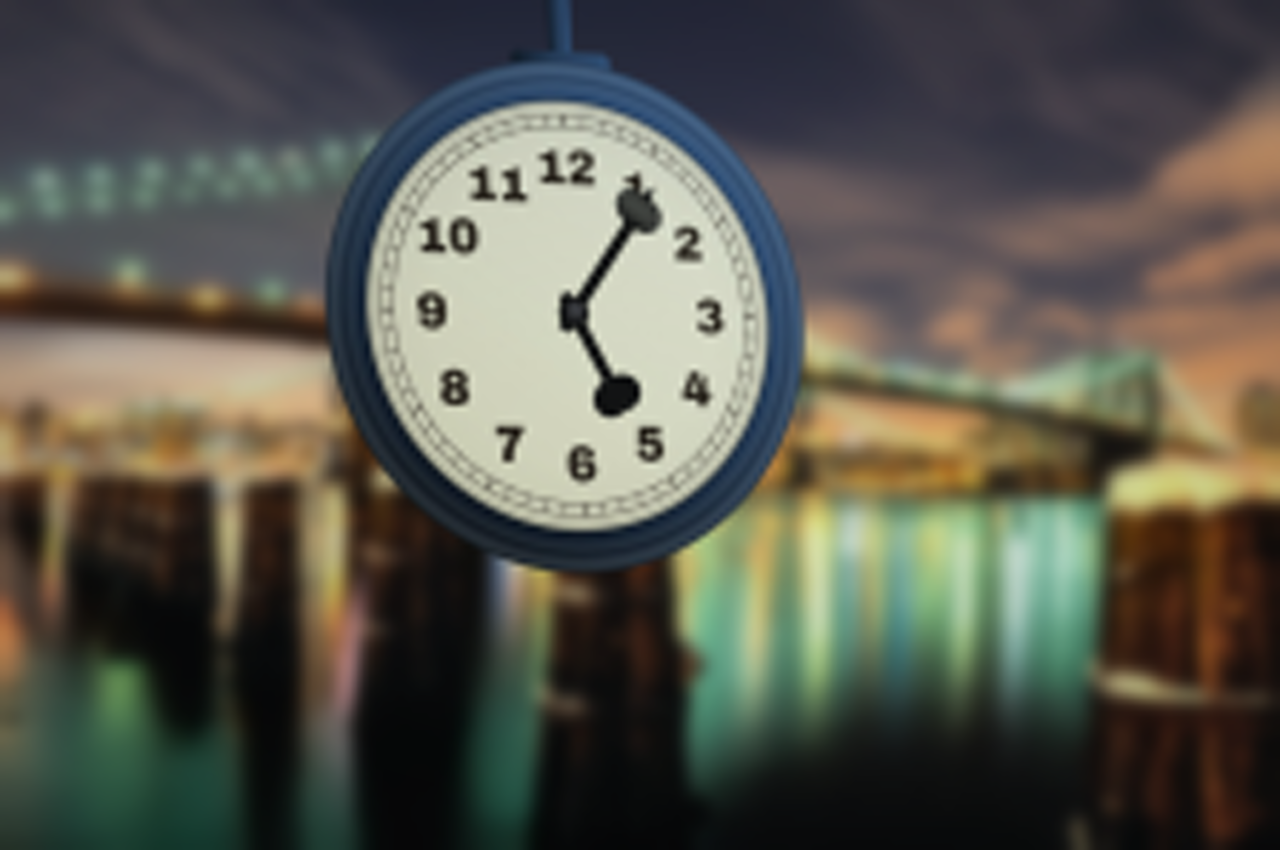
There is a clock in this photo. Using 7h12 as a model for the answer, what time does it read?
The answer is 5h06
